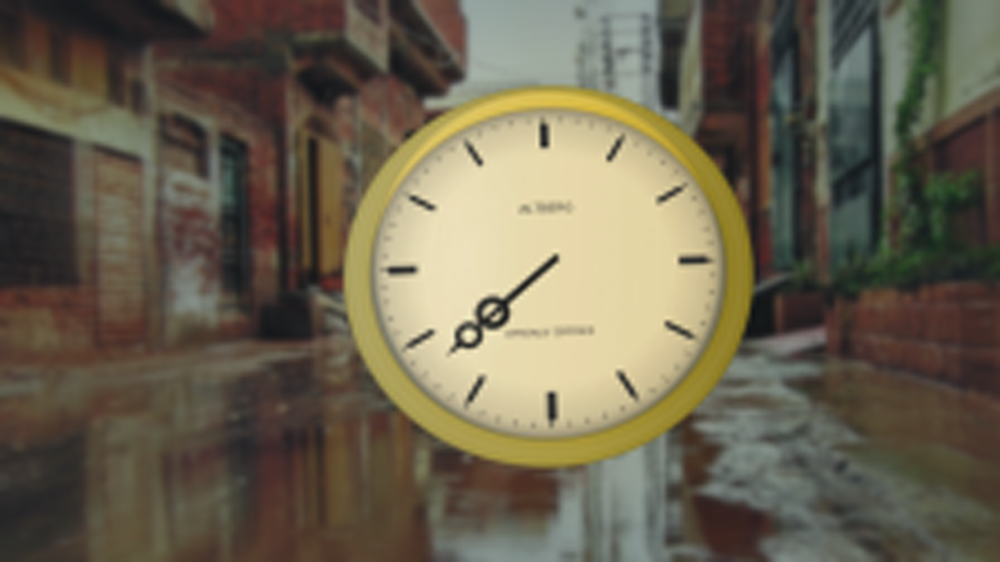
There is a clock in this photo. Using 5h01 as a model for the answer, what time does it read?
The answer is 7h38
